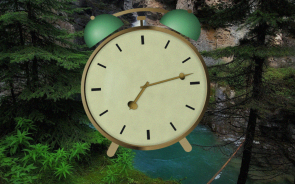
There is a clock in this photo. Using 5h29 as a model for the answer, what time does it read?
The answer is 7h13
